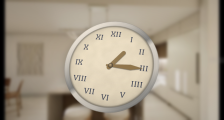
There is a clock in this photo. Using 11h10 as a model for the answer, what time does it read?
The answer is 1h15
